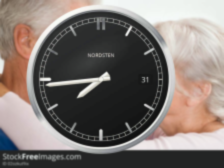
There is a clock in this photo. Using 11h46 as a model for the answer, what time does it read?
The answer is 7h44
